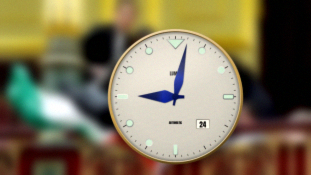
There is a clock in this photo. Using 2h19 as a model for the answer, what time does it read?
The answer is 9h02
